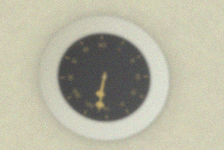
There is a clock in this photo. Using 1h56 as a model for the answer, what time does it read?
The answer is 6h32
